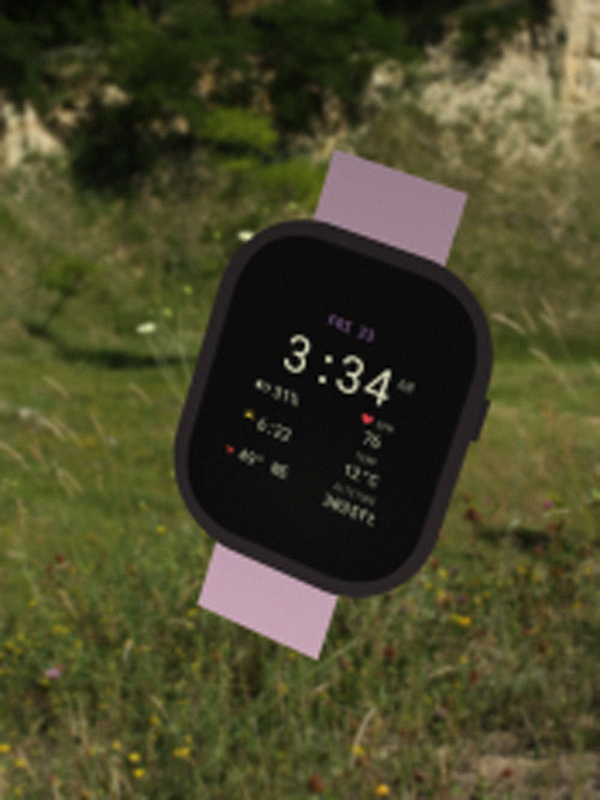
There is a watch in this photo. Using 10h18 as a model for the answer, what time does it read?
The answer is 3h34
